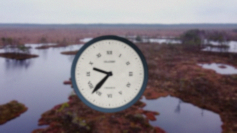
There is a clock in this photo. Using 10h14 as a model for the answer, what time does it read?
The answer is 9h37
